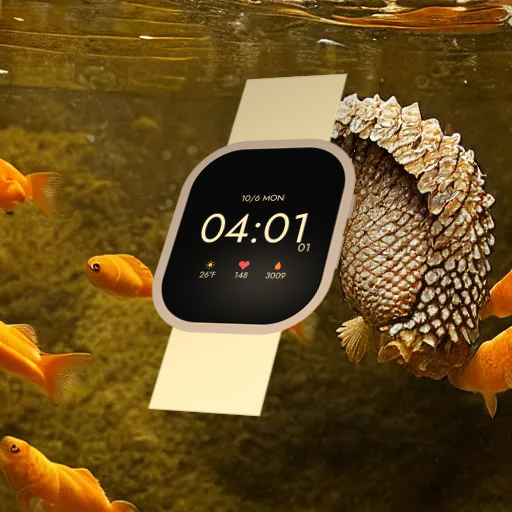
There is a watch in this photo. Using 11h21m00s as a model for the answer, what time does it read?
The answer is 4h01m01s
